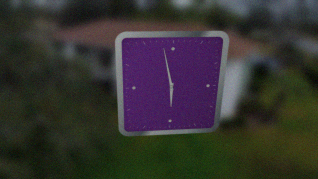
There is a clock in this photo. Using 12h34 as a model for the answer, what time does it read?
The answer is 5h58
